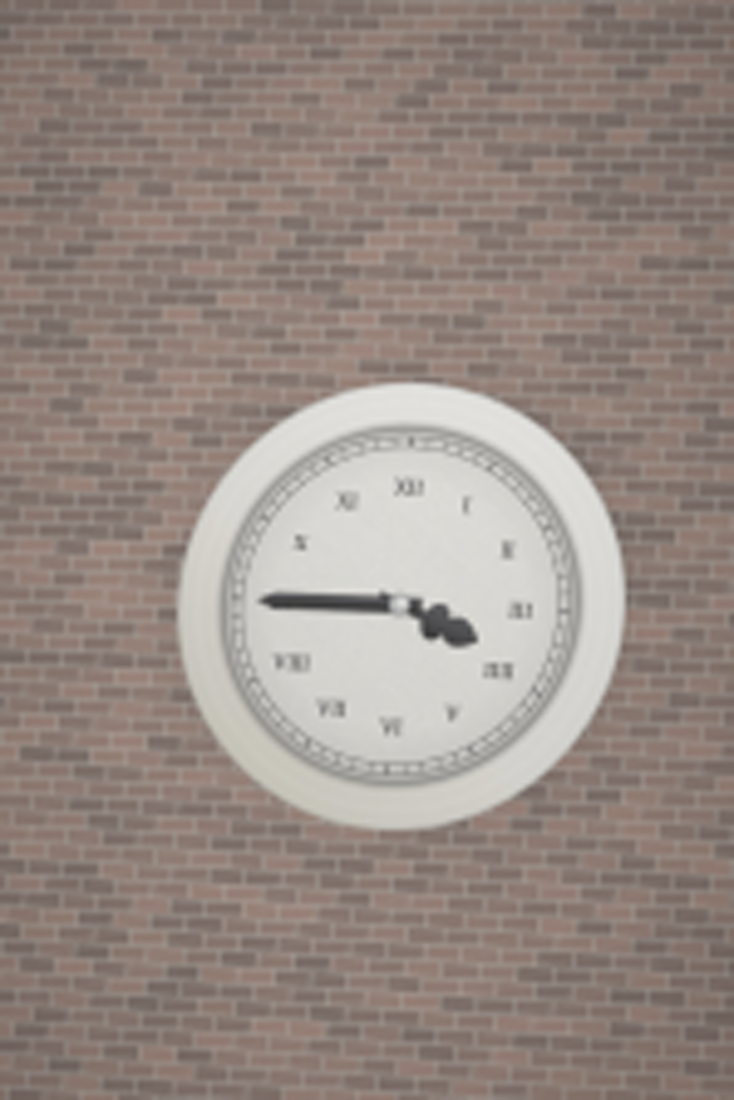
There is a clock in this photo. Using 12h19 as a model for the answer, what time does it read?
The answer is 3h45
